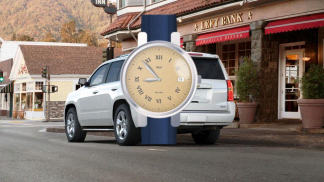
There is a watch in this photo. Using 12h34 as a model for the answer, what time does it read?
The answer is 8h53
